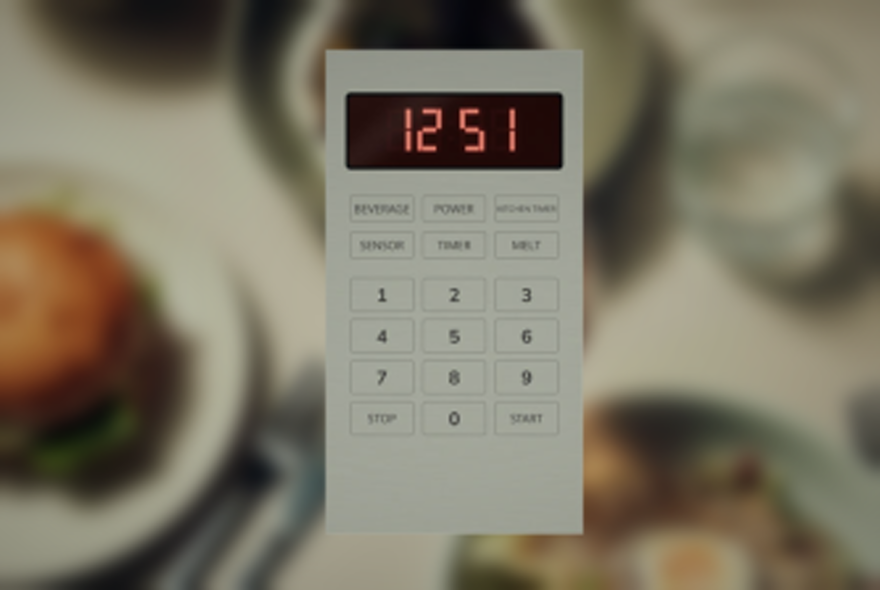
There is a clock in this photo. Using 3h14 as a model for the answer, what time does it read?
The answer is 12h51
